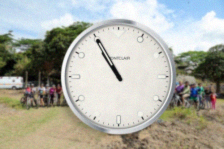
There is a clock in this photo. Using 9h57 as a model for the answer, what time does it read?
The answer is 10h55
